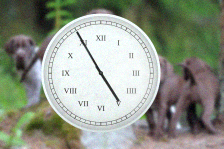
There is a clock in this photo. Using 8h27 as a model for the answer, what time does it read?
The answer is 4h55
